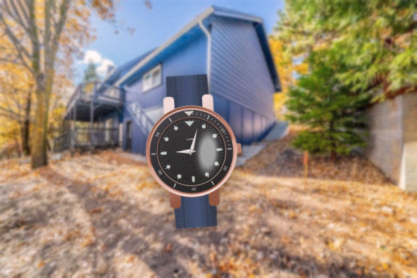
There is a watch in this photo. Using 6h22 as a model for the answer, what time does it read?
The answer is 9h03
